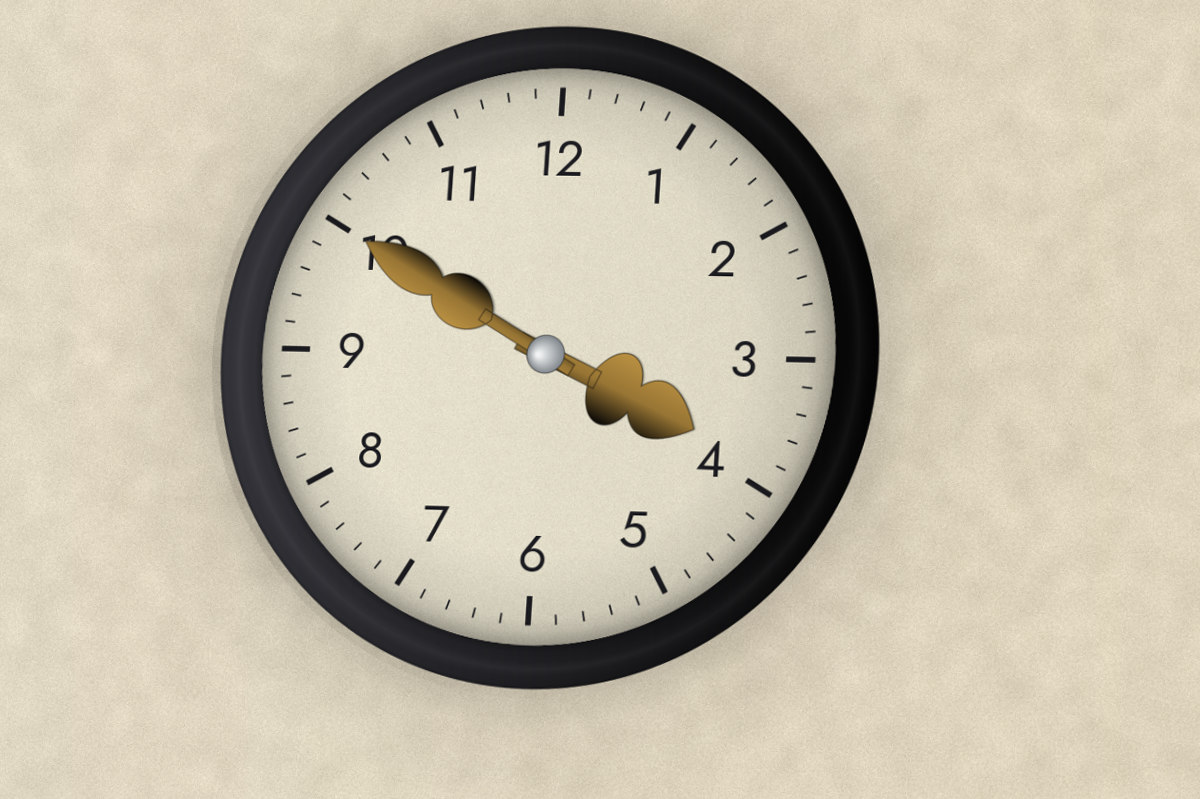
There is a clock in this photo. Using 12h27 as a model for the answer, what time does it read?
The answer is 3h50
